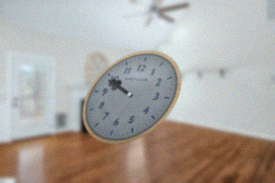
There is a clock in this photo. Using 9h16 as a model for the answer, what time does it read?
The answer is 9h49
